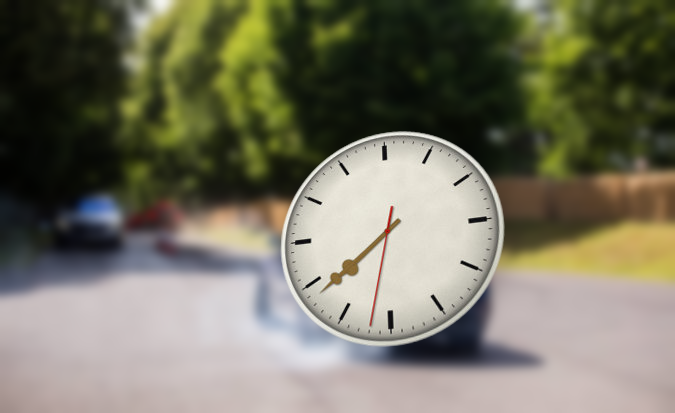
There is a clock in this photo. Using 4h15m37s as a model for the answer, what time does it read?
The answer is 7h38m32s
